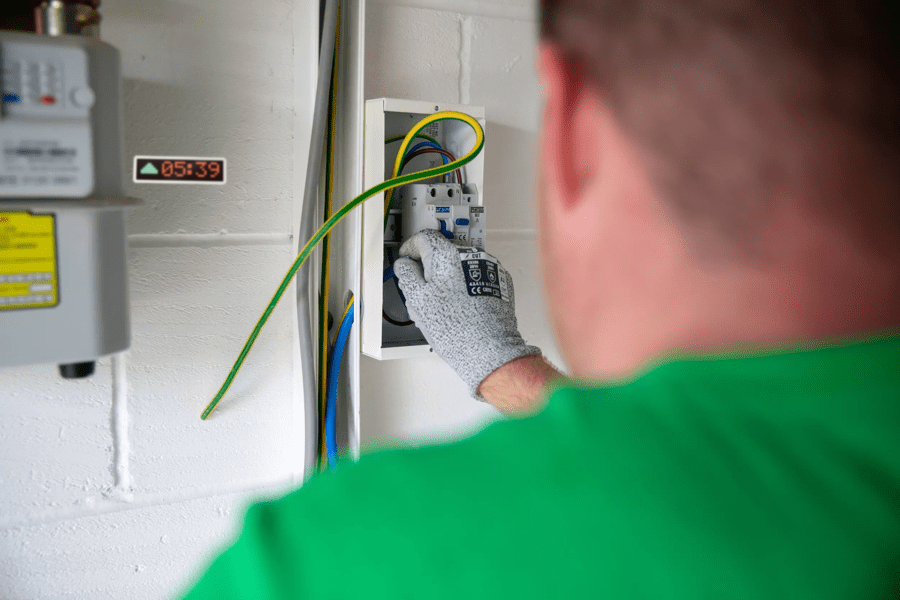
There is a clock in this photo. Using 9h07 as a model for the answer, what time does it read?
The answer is 5h39
